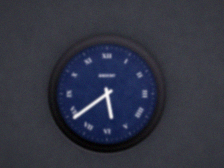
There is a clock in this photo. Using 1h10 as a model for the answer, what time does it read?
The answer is 5h39
